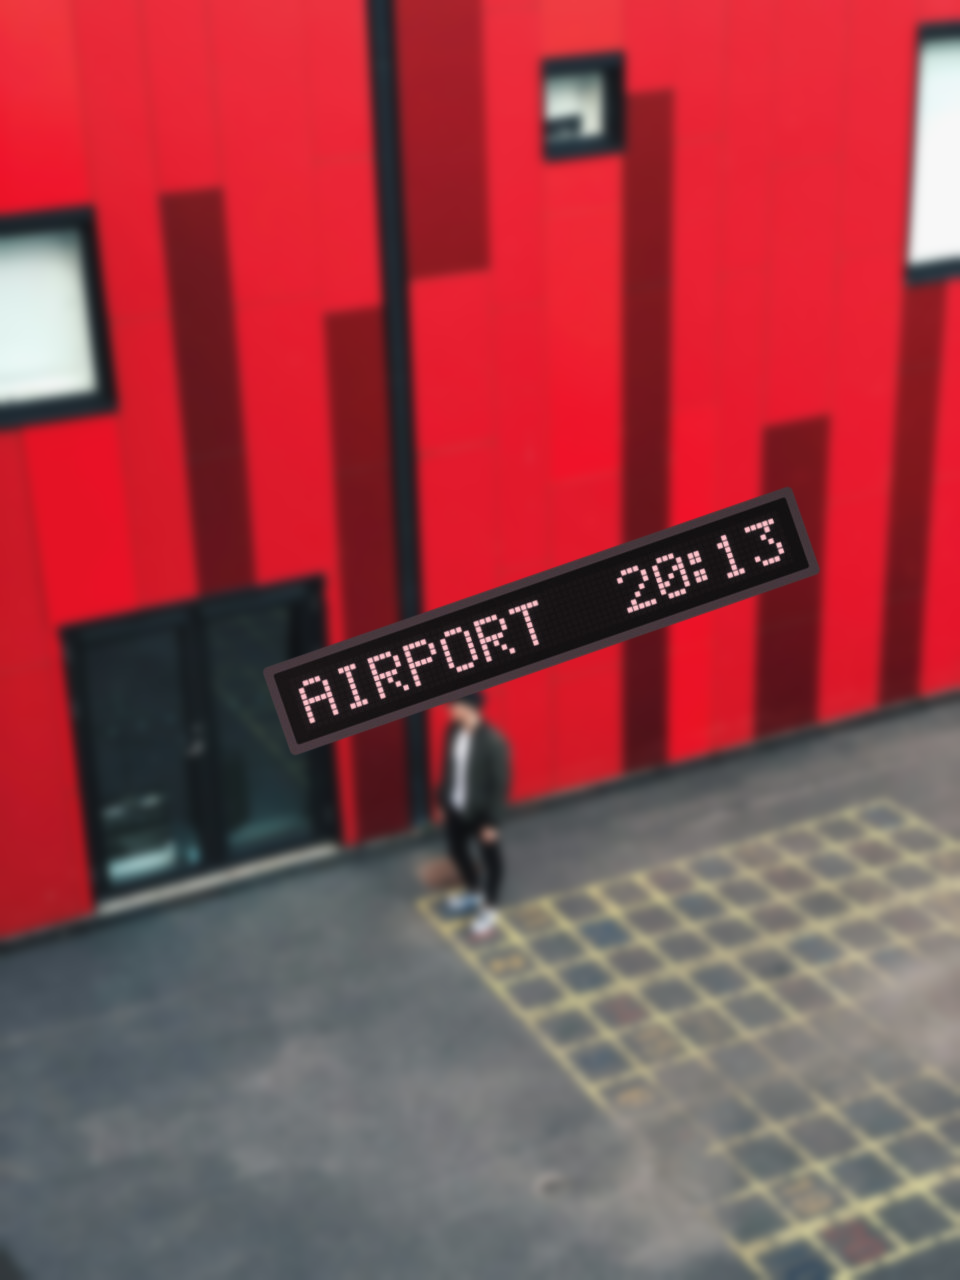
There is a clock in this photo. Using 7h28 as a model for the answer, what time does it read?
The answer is 20h13
